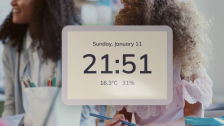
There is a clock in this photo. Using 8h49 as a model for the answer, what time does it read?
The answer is 21h51
